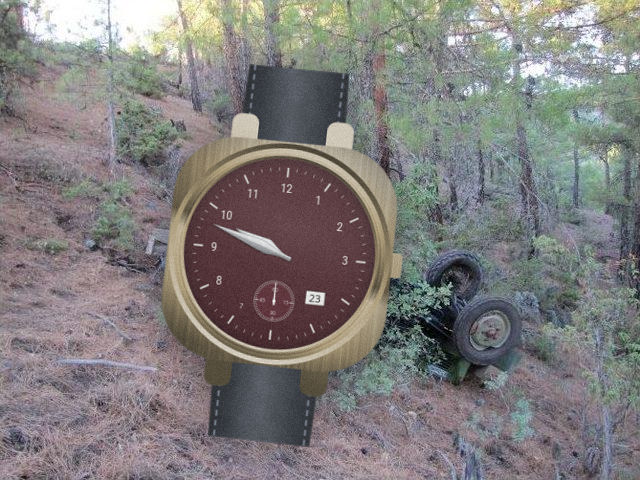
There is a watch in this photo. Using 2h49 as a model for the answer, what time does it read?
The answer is 9h48
